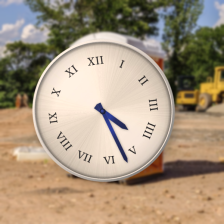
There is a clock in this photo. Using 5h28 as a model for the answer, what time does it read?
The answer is 4h27
